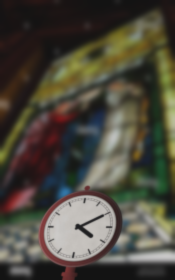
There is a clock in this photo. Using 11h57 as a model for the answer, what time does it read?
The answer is 4h10
